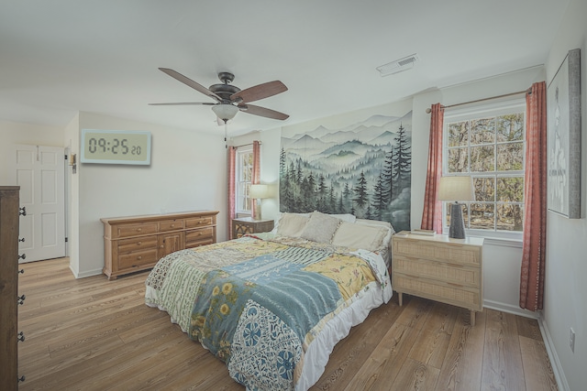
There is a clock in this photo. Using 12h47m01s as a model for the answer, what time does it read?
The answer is 9h25m20s
